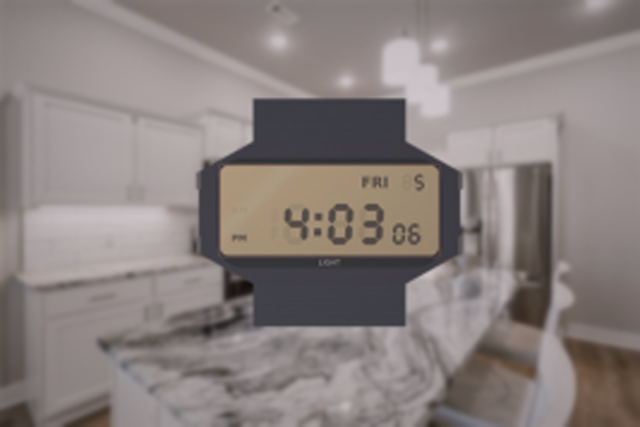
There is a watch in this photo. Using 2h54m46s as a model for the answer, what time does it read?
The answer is 4h03m06s
